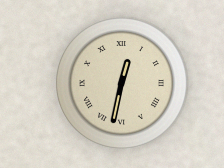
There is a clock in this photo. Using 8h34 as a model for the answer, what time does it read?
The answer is 12h32
